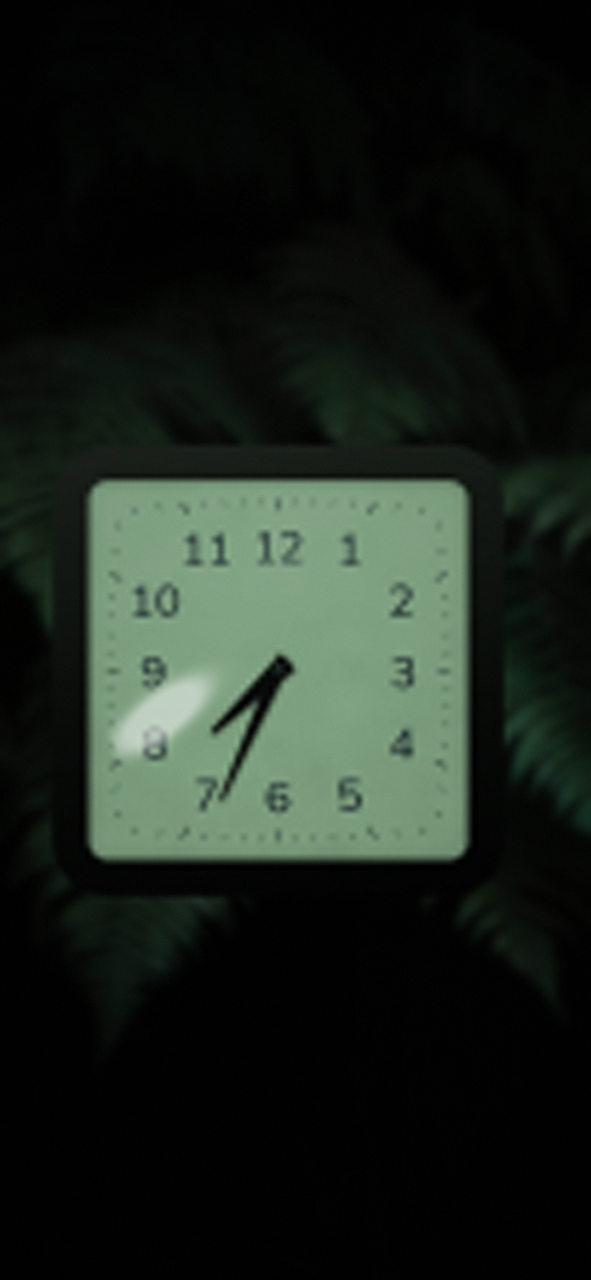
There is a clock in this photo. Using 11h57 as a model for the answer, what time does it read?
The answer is 7h34
